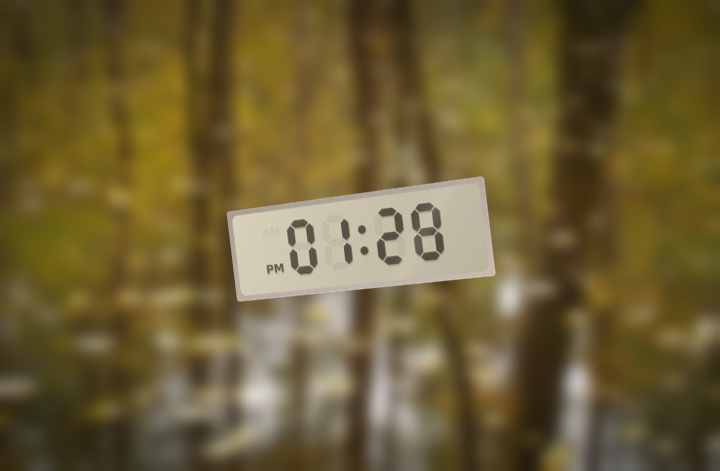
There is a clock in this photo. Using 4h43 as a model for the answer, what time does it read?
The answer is 1h28
